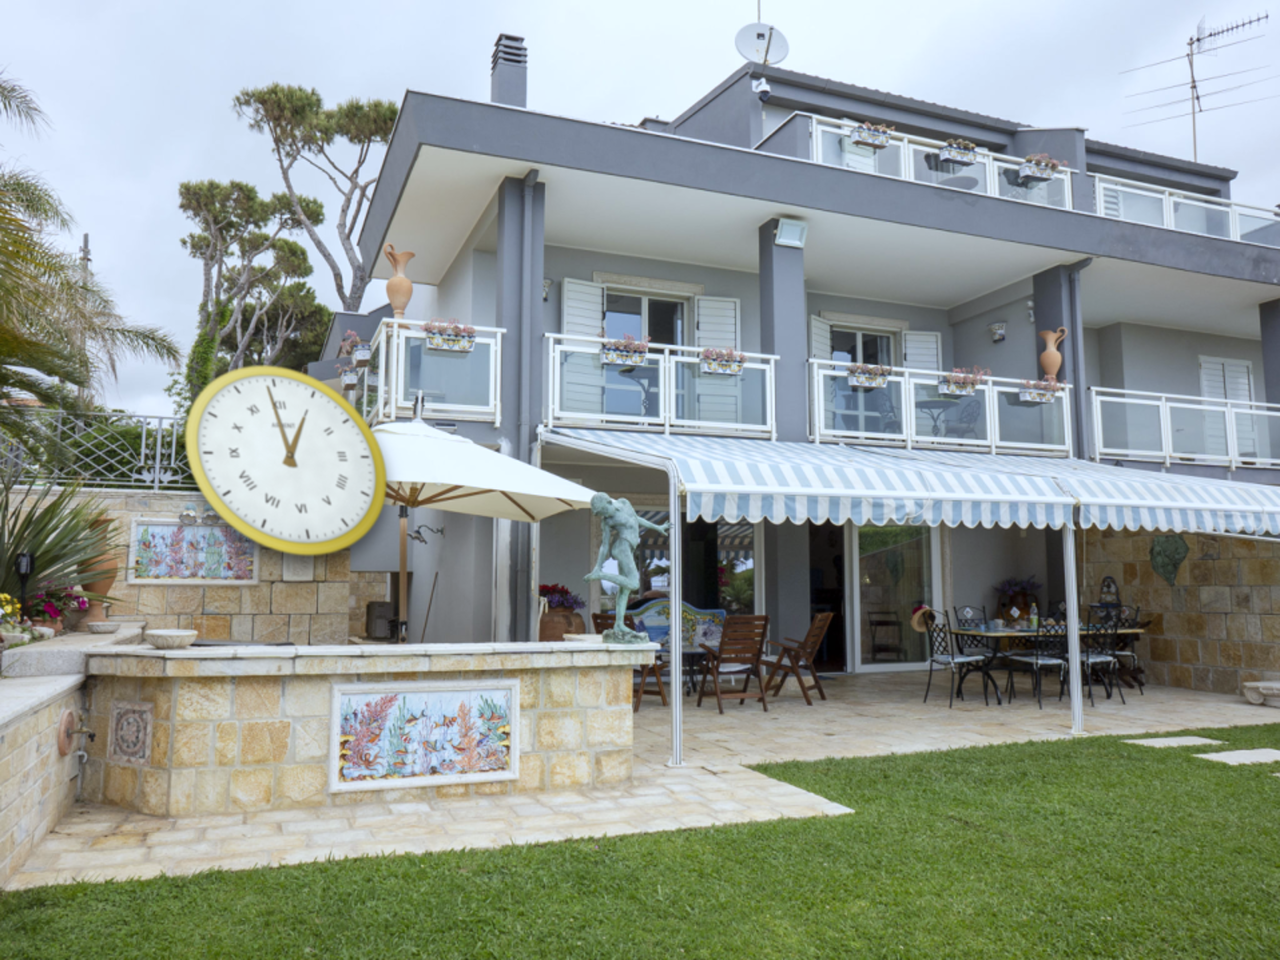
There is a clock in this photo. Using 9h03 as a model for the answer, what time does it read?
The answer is 12h59
